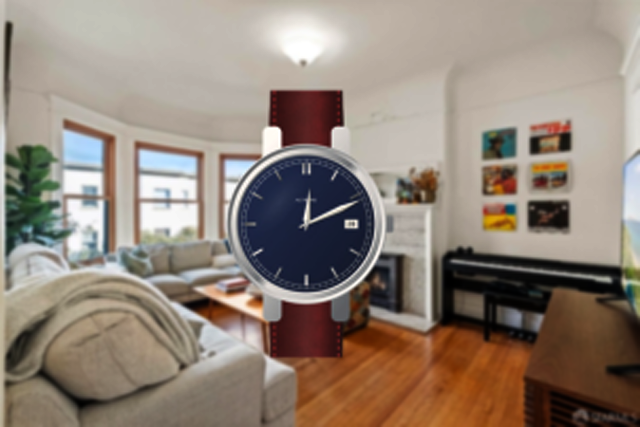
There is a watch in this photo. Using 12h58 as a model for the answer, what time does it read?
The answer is 12h11
